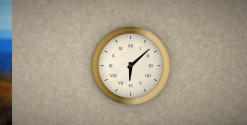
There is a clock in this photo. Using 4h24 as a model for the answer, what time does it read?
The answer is 6h08
